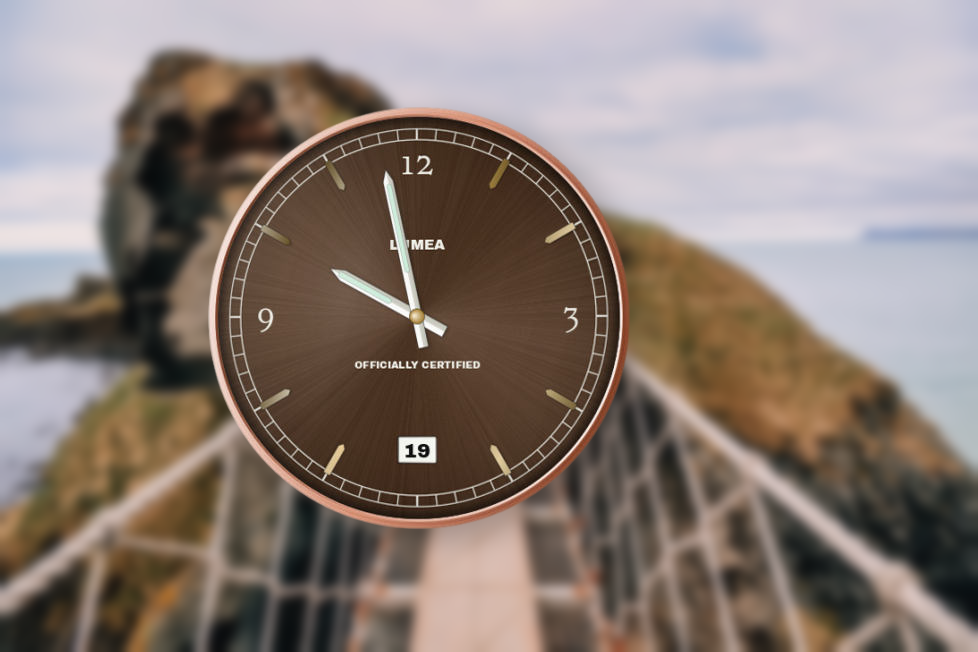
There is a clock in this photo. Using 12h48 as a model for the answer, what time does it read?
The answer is 9h58
